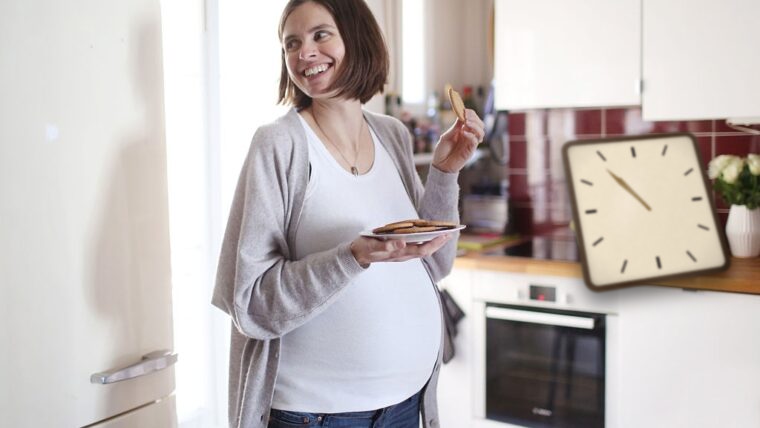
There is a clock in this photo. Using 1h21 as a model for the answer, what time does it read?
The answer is 10h54
